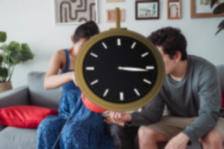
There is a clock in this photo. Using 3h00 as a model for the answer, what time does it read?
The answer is 3h16
